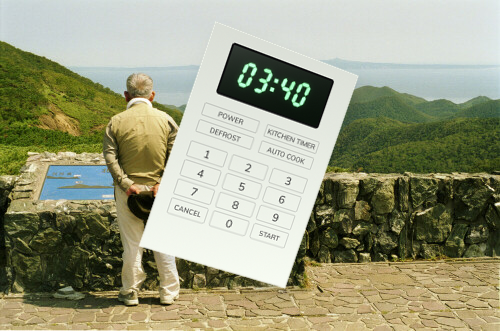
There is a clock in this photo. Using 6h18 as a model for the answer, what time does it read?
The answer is 3h40
